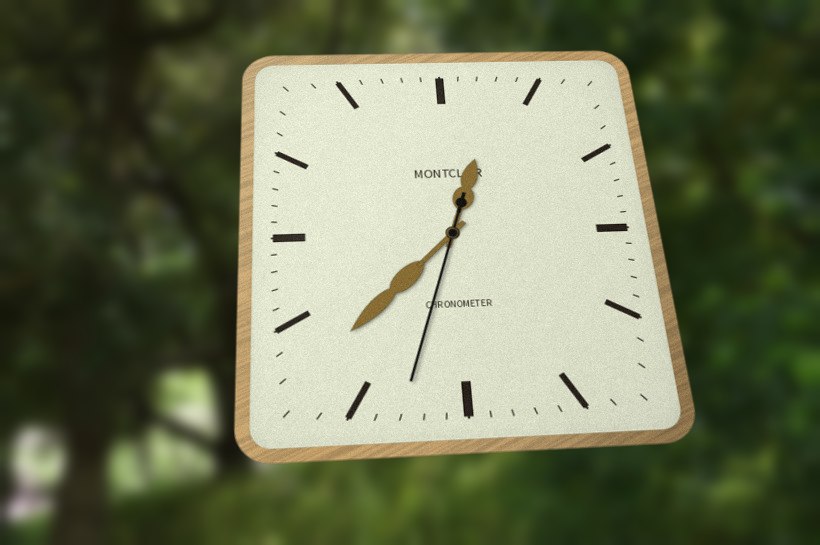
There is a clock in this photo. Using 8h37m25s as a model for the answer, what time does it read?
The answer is 12h37m33s
